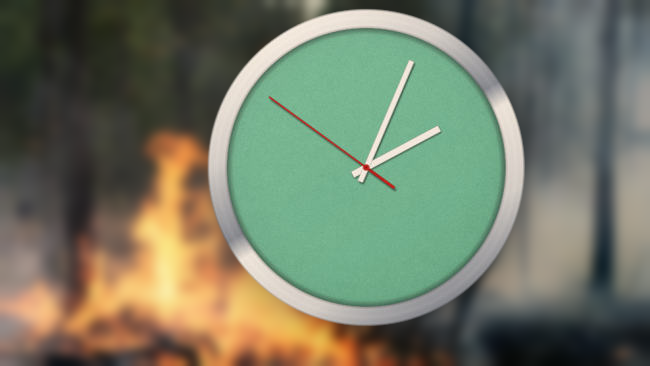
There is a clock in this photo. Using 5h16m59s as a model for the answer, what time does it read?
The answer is 2h03m51s
